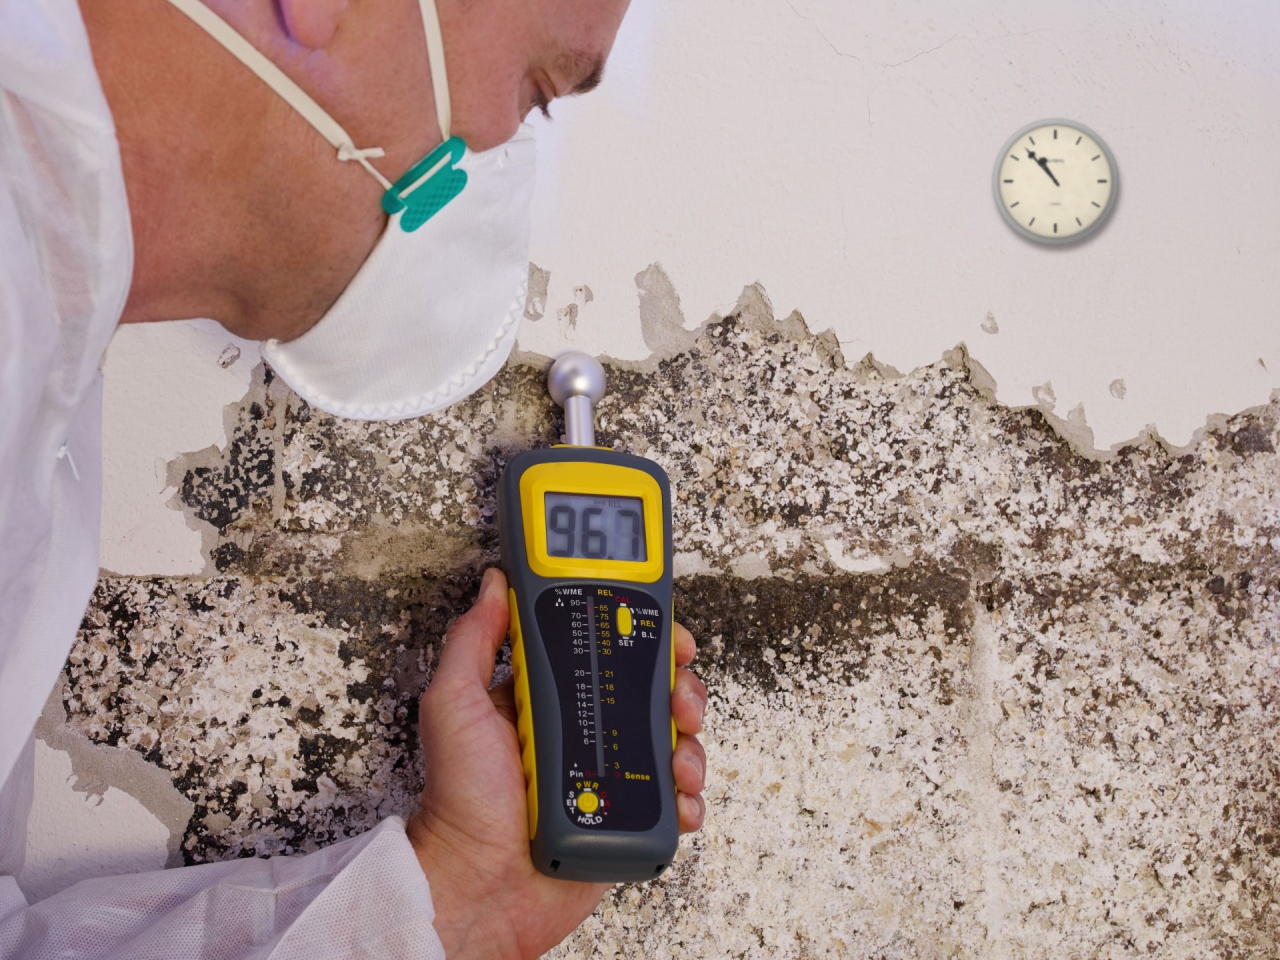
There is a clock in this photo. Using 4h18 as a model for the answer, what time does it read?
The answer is 10h53
